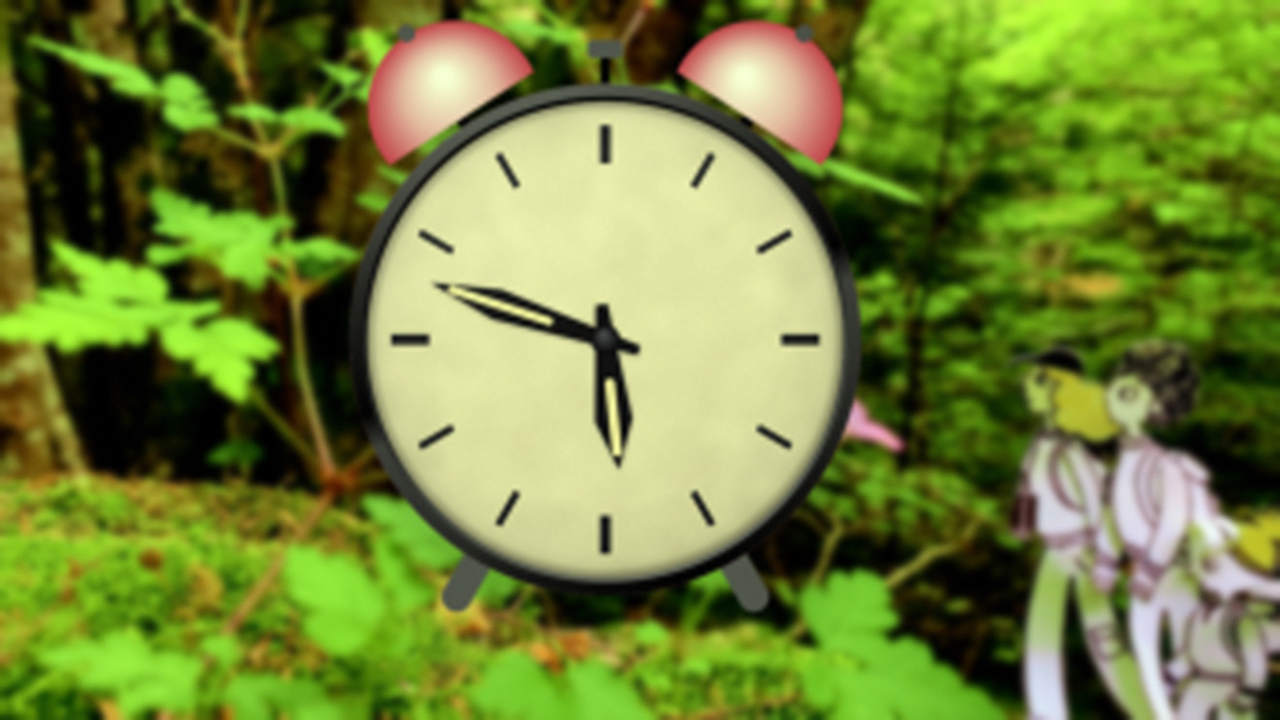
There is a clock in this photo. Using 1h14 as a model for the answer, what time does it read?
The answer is 5h48
